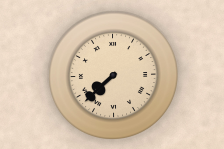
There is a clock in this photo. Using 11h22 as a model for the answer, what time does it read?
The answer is 7h38
